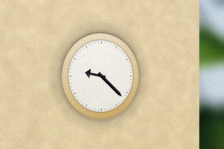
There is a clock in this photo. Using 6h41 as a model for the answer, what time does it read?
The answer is 9h22
